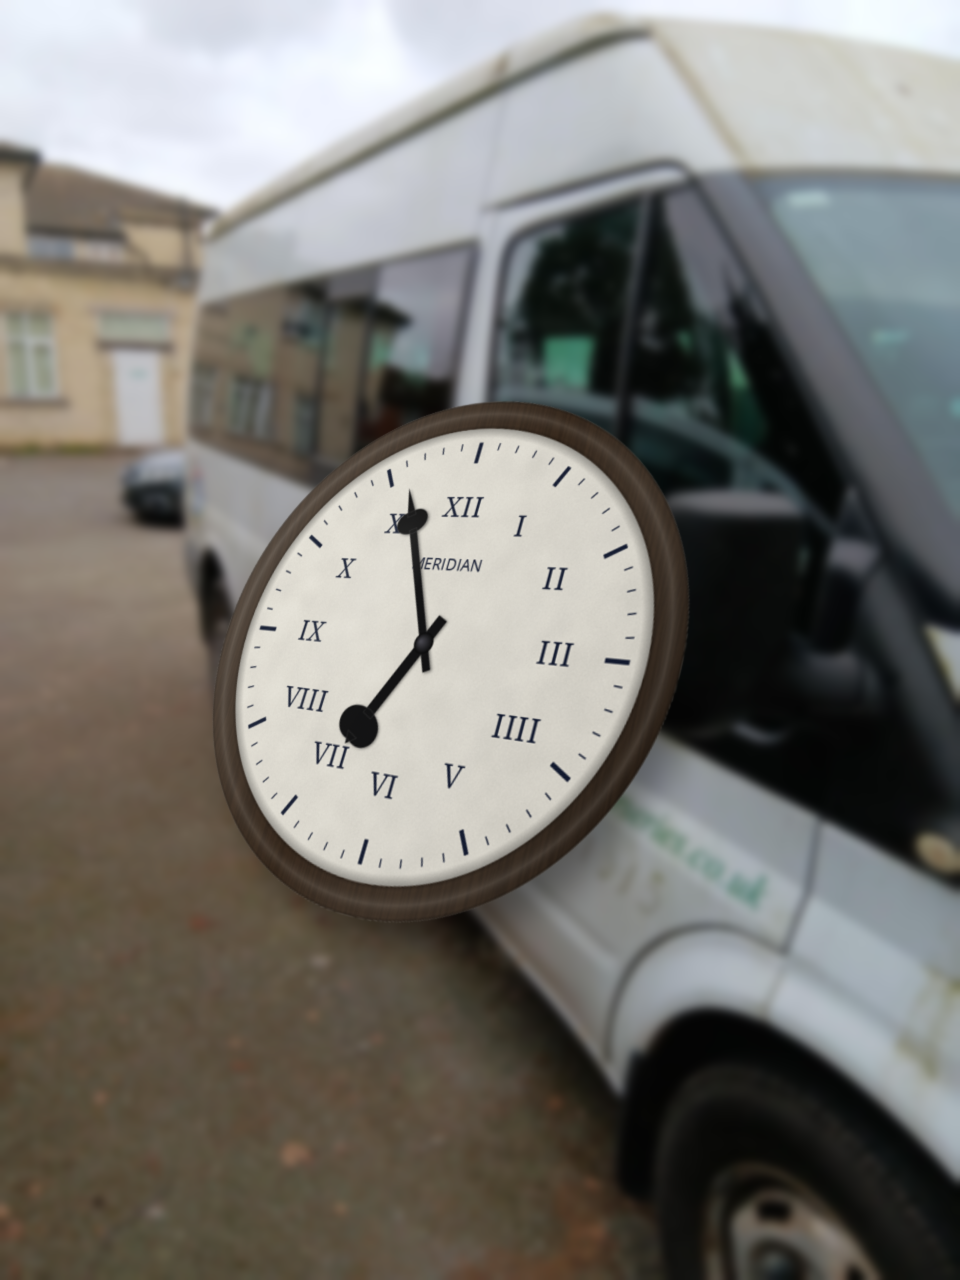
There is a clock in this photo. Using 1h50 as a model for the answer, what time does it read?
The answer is 6h56
